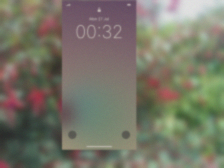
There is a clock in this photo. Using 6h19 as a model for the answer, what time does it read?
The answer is 0h32
